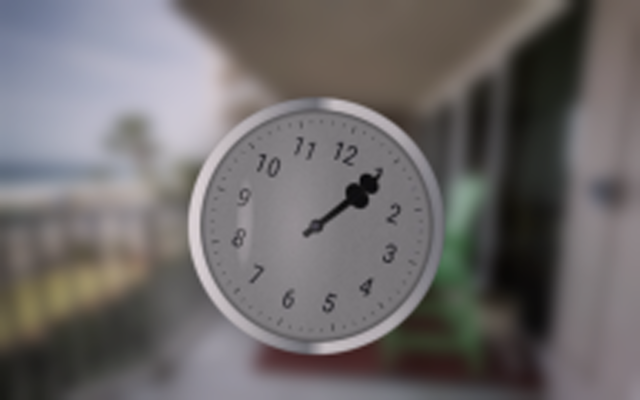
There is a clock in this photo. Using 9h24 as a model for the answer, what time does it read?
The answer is 1h05
